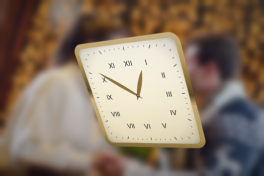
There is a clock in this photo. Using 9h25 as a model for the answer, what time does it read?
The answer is 12h51
